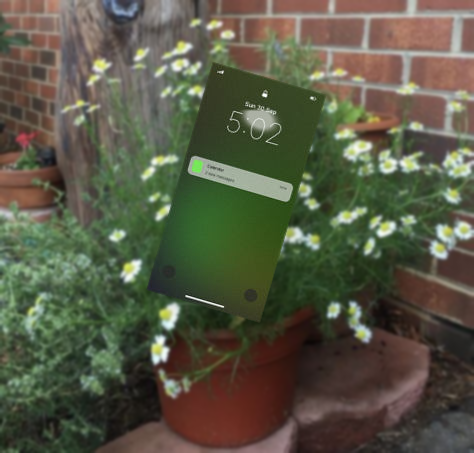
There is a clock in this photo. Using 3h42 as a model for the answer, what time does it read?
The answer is 5h02
